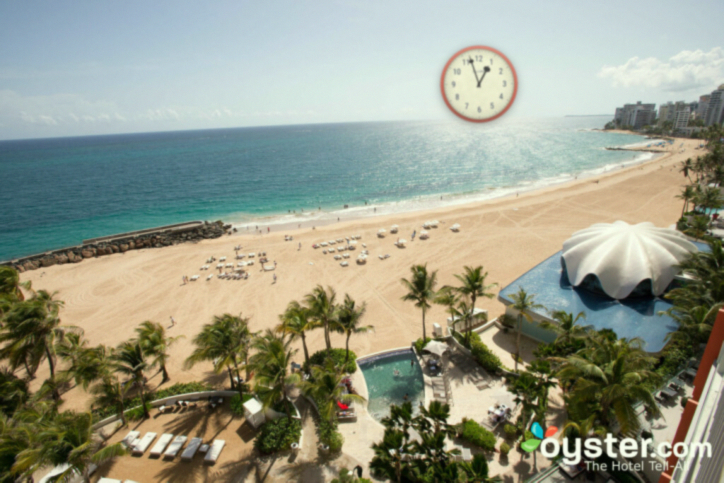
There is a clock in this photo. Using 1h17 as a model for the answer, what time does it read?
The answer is 12h57
